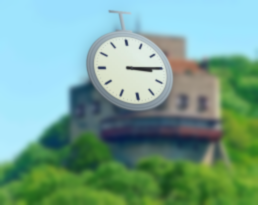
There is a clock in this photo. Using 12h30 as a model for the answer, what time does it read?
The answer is 3h15
